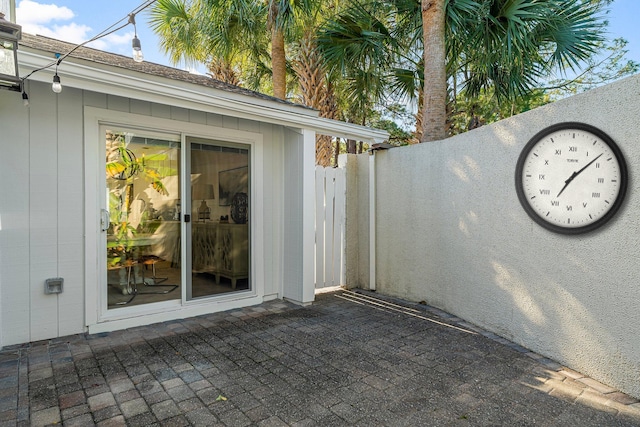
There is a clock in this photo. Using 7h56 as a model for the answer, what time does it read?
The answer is 7h08
